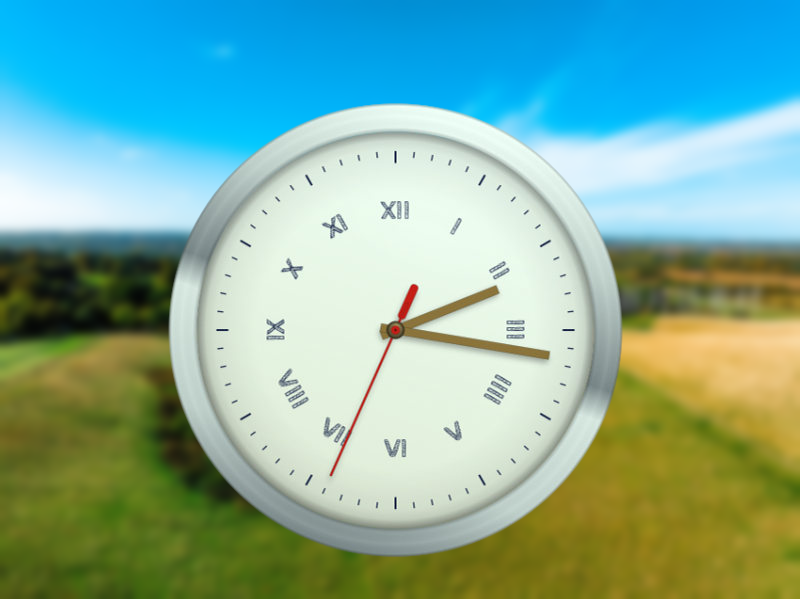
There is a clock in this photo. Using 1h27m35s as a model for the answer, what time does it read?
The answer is 2h16m34s
